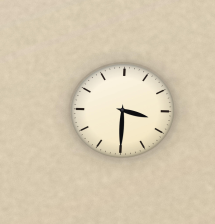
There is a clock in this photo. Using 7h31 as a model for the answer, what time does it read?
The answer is 3h30
